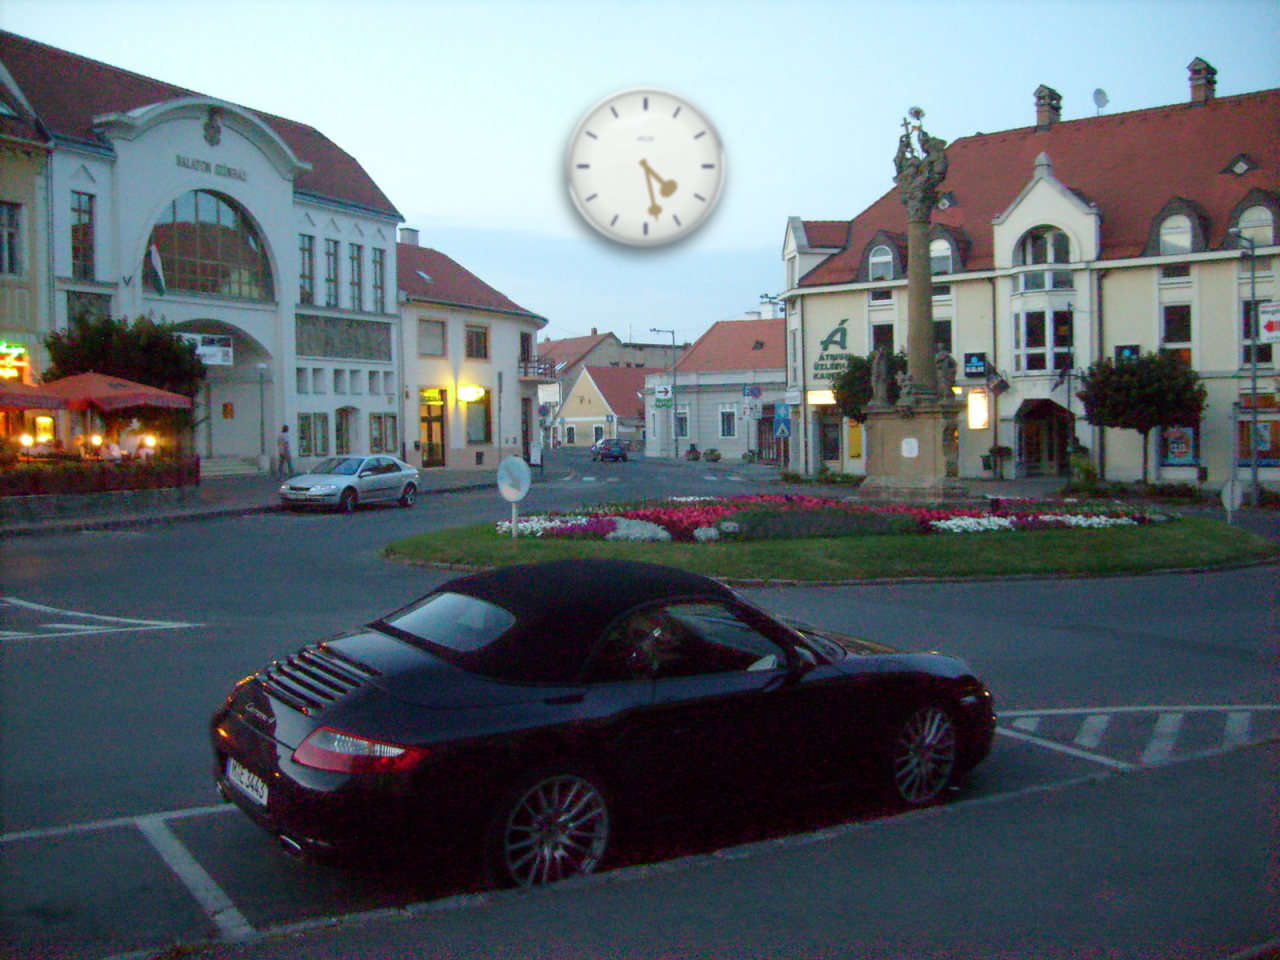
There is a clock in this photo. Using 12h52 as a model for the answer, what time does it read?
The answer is 4h28
